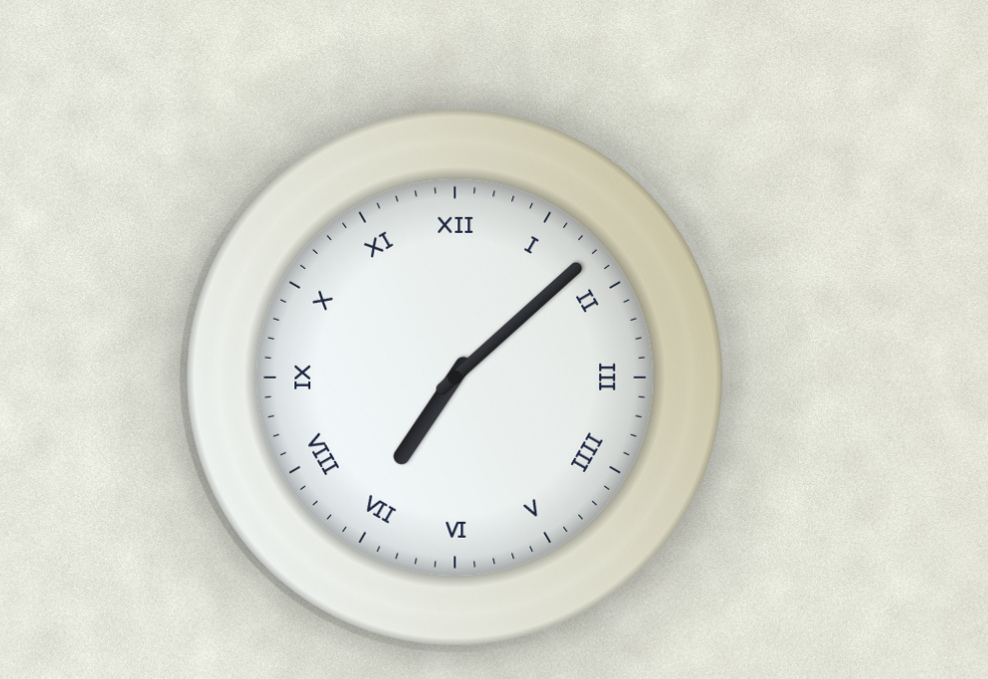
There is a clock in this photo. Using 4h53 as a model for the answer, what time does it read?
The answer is 7h08
